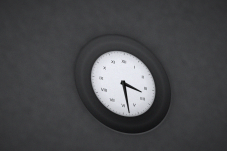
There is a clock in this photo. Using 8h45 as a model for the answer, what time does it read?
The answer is 3h28
